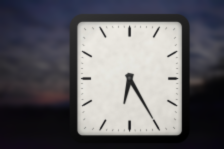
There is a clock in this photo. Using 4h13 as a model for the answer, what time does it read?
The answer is 6h25
